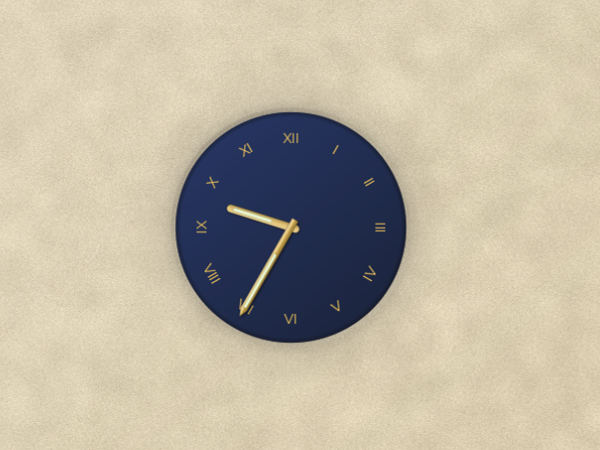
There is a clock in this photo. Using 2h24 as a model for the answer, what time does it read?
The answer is 9h35
